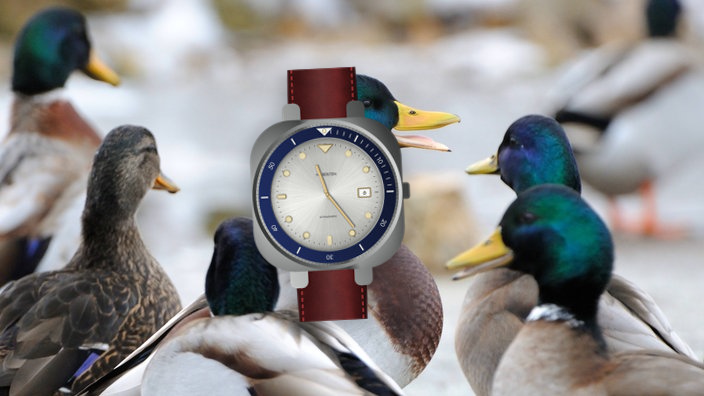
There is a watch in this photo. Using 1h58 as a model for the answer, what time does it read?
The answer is 11h24
